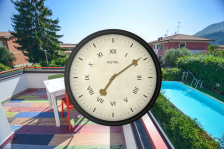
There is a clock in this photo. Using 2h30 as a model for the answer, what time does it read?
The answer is 7h09
